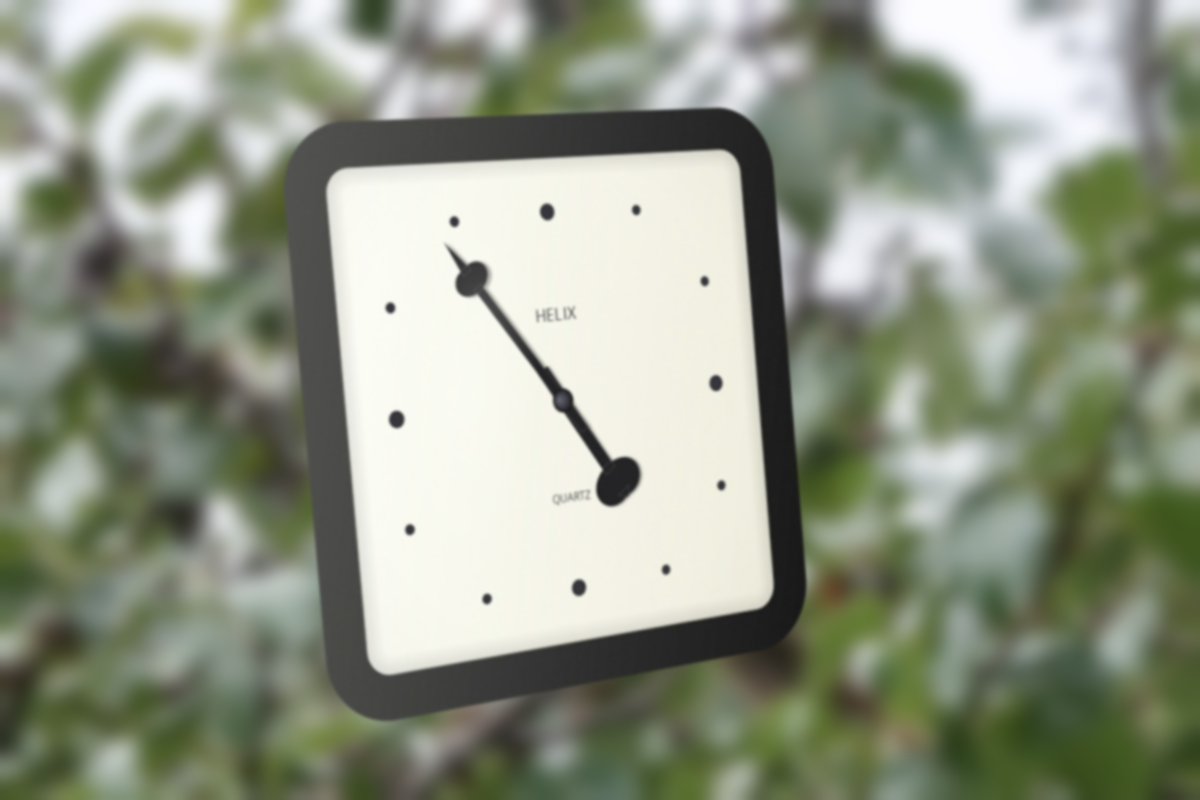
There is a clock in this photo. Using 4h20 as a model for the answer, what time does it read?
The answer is 4h54
